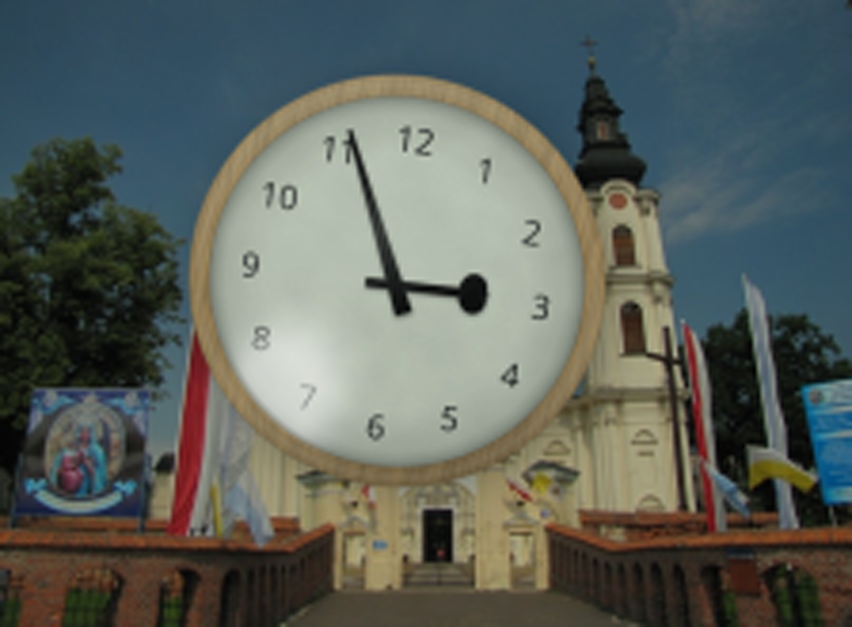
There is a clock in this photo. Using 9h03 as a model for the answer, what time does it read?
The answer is 2h56
